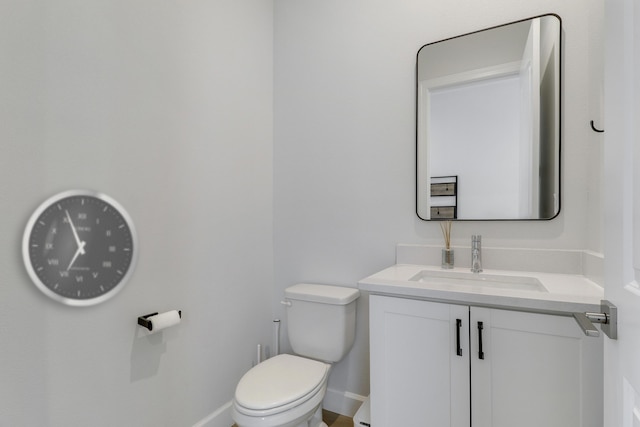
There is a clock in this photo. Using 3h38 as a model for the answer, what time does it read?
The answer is 6h56
